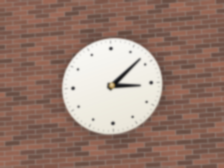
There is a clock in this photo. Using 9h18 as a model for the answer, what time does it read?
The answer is 3h08
